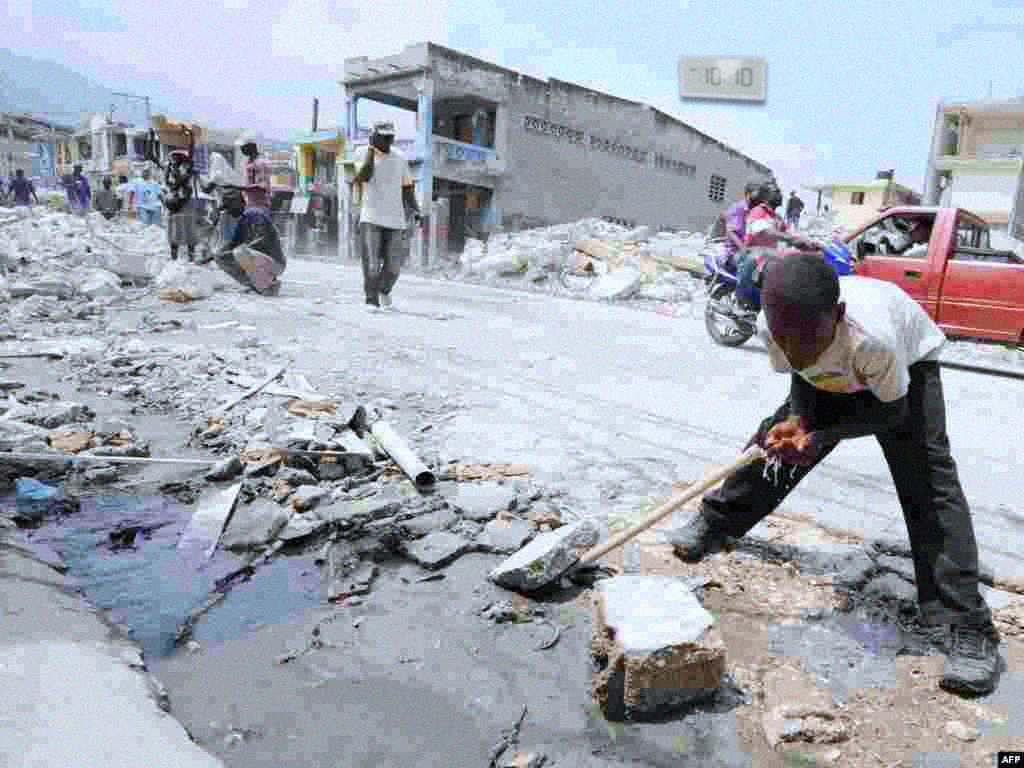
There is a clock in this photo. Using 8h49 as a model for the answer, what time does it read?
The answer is 10h10
